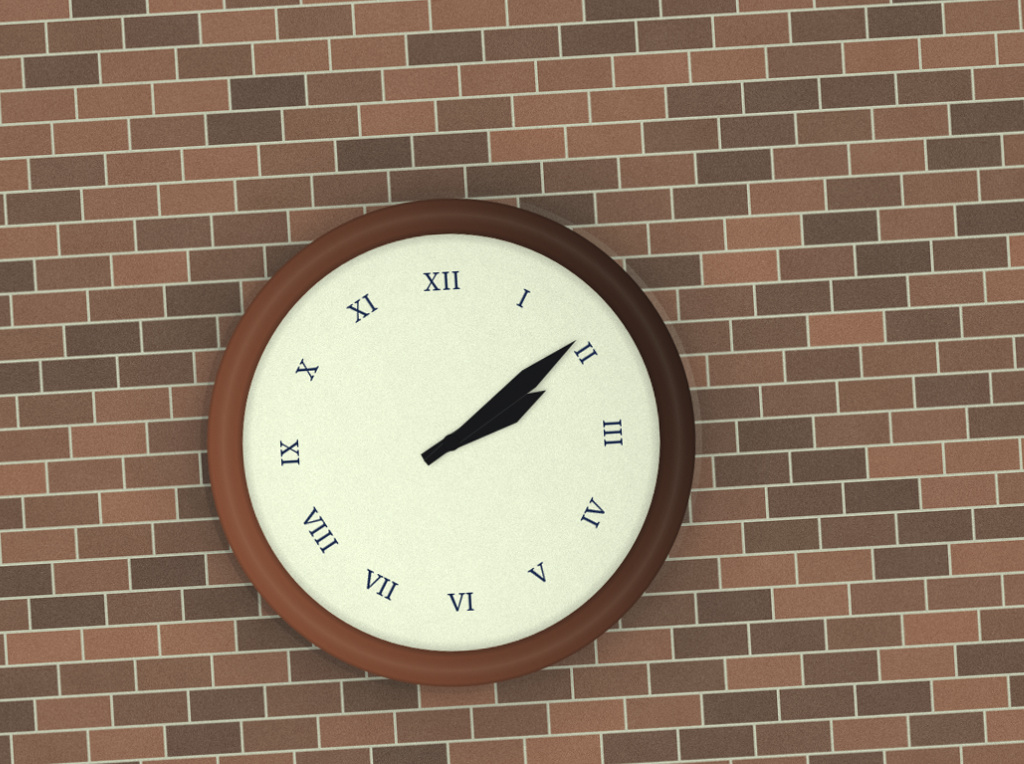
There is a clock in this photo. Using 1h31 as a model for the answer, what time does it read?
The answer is 2h09
